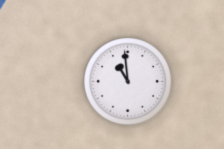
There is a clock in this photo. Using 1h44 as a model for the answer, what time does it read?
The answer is 10h59
